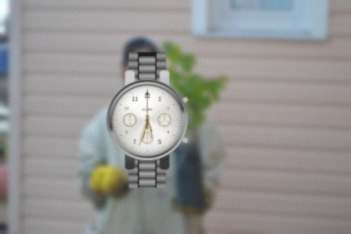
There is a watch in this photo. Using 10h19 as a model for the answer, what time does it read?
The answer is 5h33
